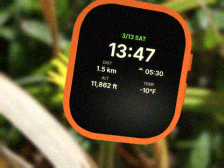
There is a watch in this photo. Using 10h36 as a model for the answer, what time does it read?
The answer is 13h47
